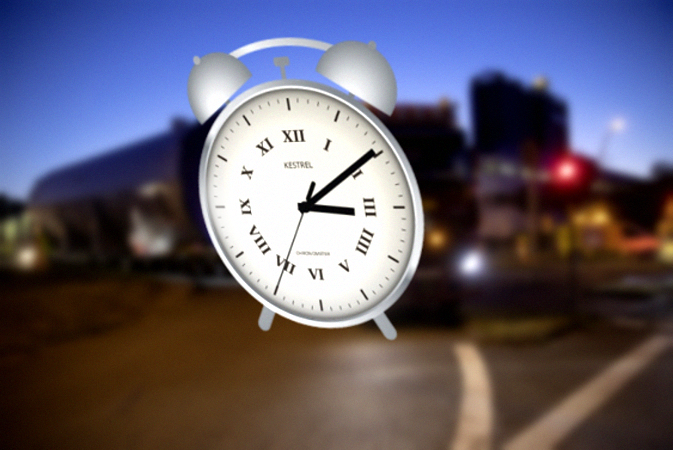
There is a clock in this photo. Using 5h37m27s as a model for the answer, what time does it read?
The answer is 3h09m35s
